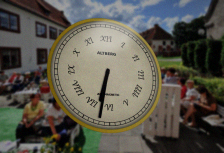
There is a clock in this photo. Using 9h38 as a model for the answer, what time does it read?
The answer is 6h32
